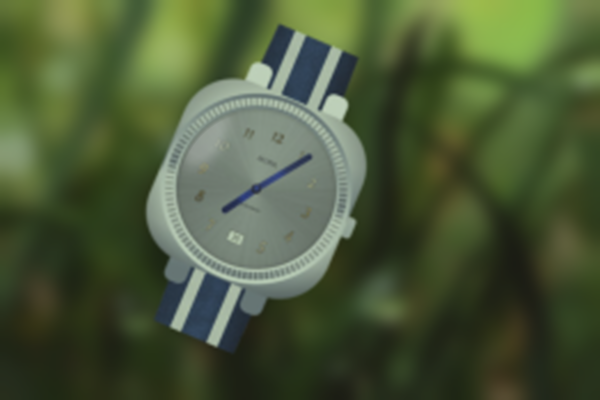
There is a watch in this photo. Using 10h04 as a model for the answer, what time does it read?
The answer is 7h06
